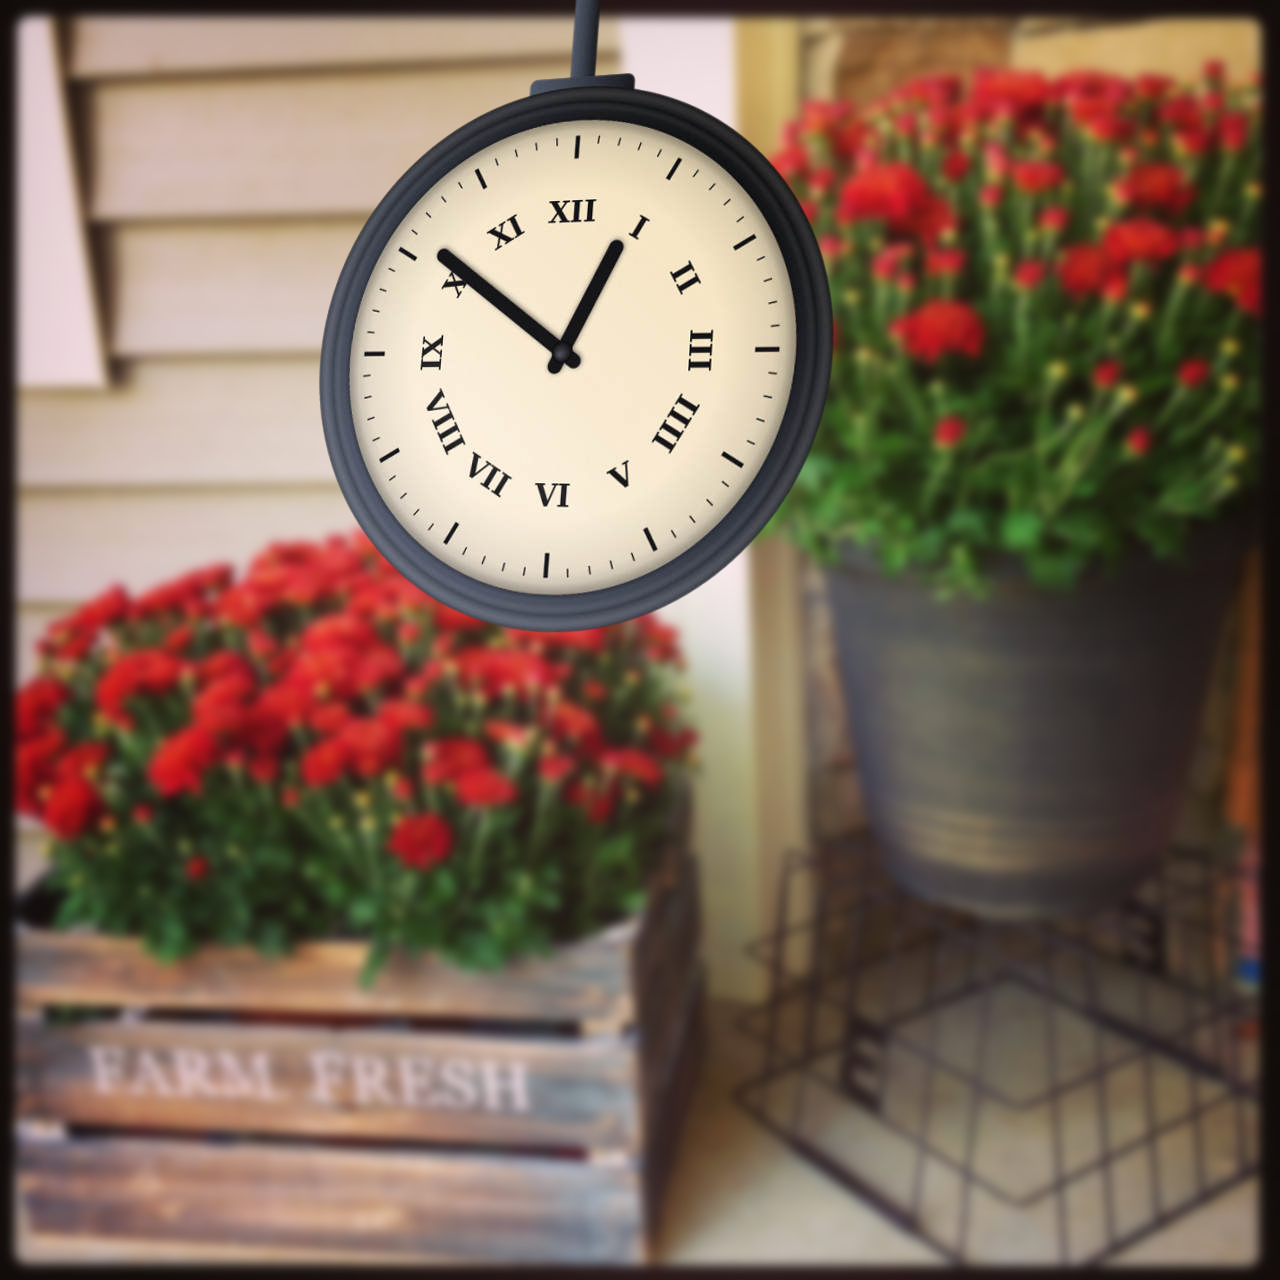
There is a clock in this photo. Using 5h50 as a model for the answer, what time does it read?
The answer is 12h51
